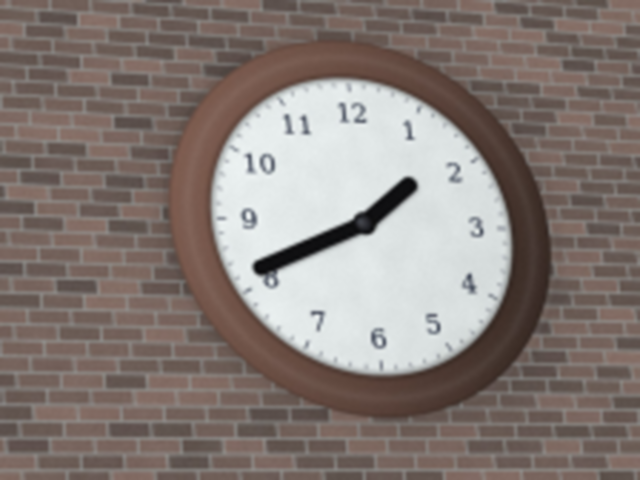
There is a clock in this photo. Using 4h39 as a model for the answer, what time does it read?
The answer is 1h41
